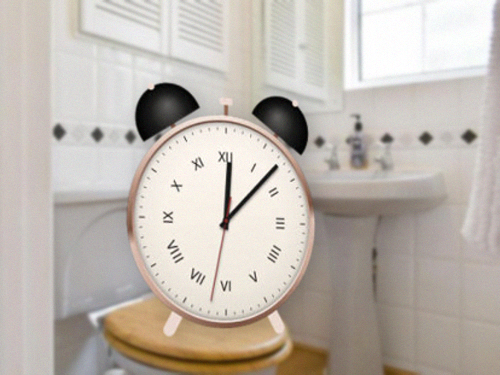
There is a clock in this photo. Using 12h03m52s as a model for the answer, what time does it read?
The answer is 12h07m32s
